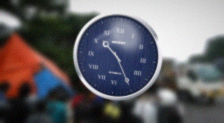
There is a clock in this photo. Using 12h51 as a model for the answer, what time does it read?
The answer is 10h25
